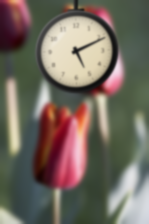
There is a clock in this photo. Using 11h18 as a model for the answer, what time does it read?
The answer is 5h11
